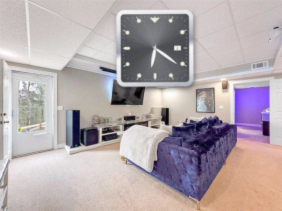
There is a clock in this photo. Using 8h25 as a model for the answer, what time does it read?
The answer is 6h21
